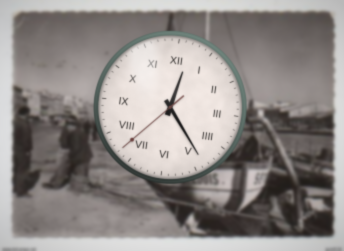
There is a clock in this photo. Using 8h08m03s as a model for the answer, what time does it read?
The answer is 12h23m37s
